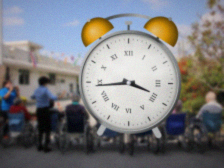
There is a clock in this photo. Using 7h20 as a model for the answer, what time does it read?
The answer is 3h44
